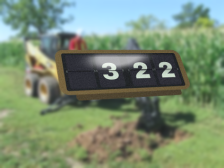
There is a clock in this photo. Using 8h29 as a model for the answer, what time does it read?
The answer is 3h22
